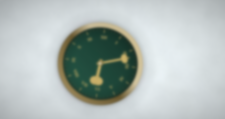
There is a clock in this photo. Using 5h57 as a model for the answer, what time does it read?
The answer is 6h12
